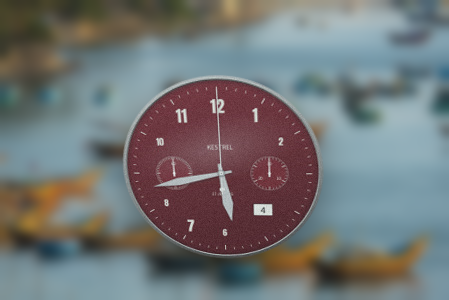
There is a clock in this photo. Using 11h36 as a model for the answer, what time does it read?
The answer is 5h43
